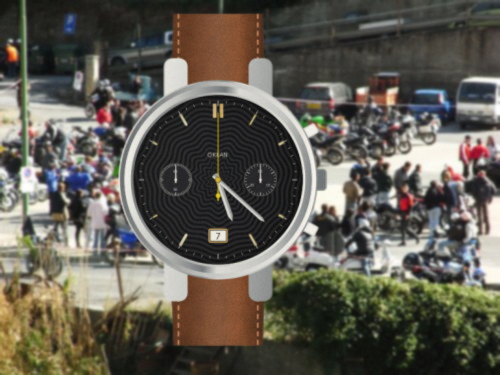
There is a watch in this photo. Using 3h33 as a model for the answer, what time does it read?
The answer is 5h22
